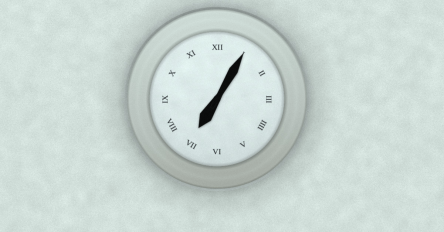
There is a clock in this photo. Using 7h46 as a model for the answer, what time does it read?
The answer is 7h05
